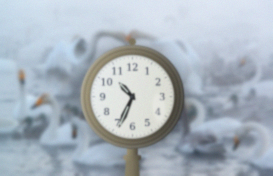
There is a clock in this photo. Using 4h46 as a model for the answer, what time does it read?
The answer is 10h34
